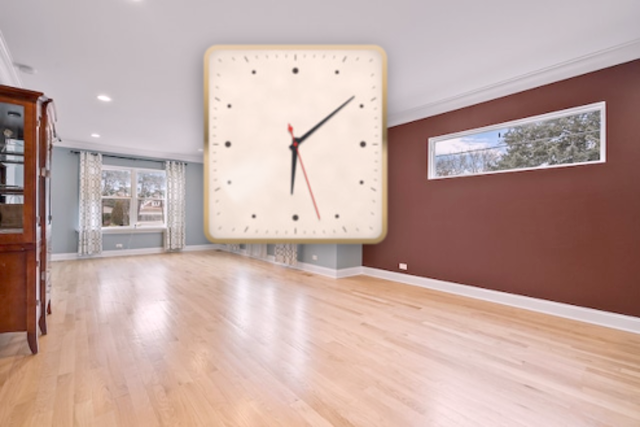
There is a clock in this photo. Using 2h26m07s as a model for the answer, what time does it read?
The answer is 6h08m27s
